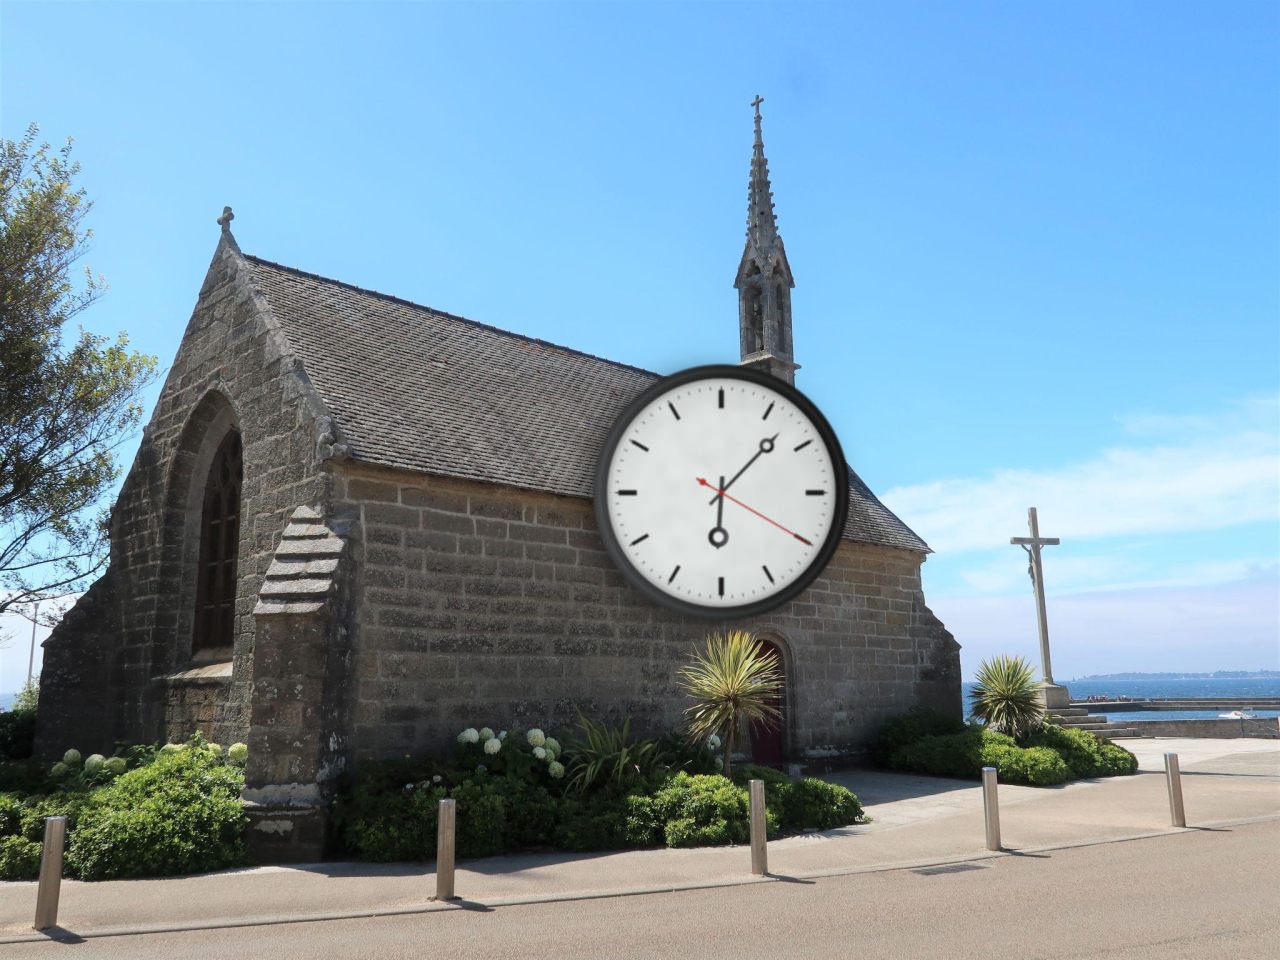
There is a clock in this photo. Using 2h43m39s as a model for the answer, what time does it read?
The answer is 6h07m20s
